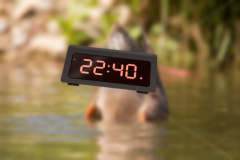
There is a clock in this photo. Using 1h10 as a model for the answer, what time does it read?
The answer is 22h40
